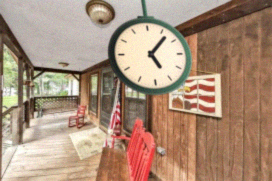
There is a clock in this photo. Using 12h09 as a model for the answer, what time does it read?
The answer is 5h07
